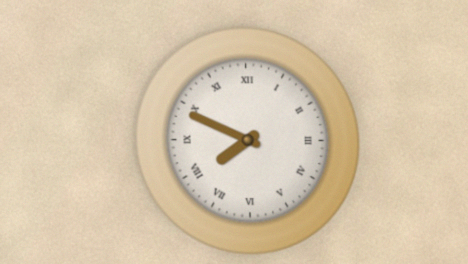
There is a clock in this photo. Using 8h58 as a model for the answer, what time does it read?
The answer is 7h49
